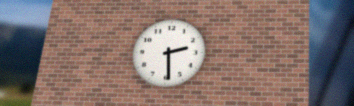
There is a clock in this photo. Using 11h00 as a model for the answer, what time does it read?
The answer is 2h29
